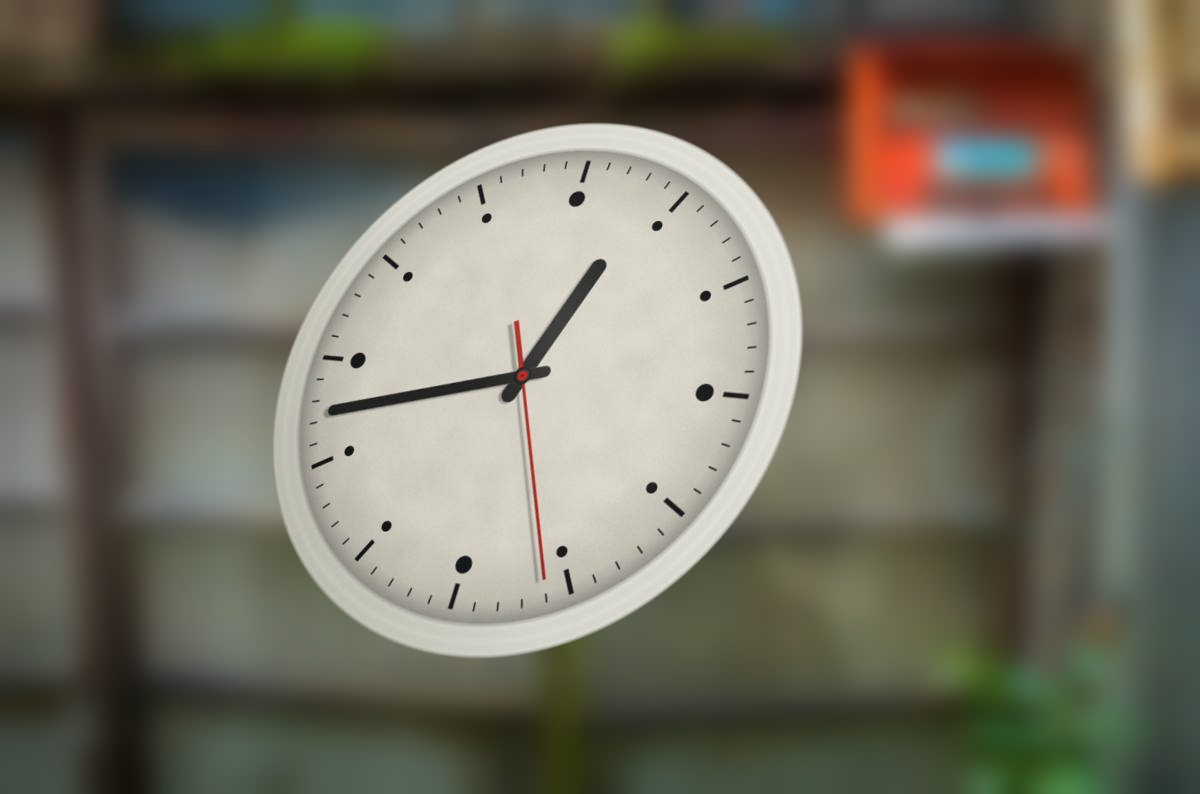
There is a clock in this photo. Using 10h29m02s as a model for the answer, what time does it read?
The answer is 12h42m26s
